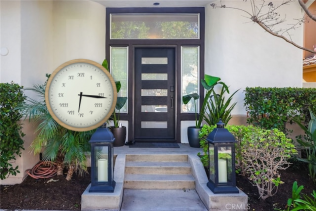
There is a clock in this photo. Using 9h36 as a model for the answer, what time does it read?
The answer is 6h16
